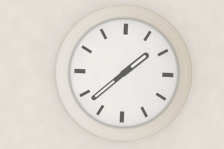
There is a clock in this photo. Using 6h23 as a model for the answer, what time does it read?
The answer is 1h38
